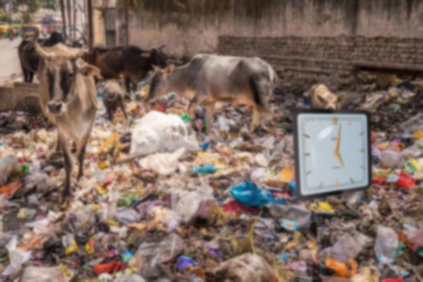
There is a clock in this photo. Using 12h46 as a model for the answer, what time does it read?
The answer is 5h02
